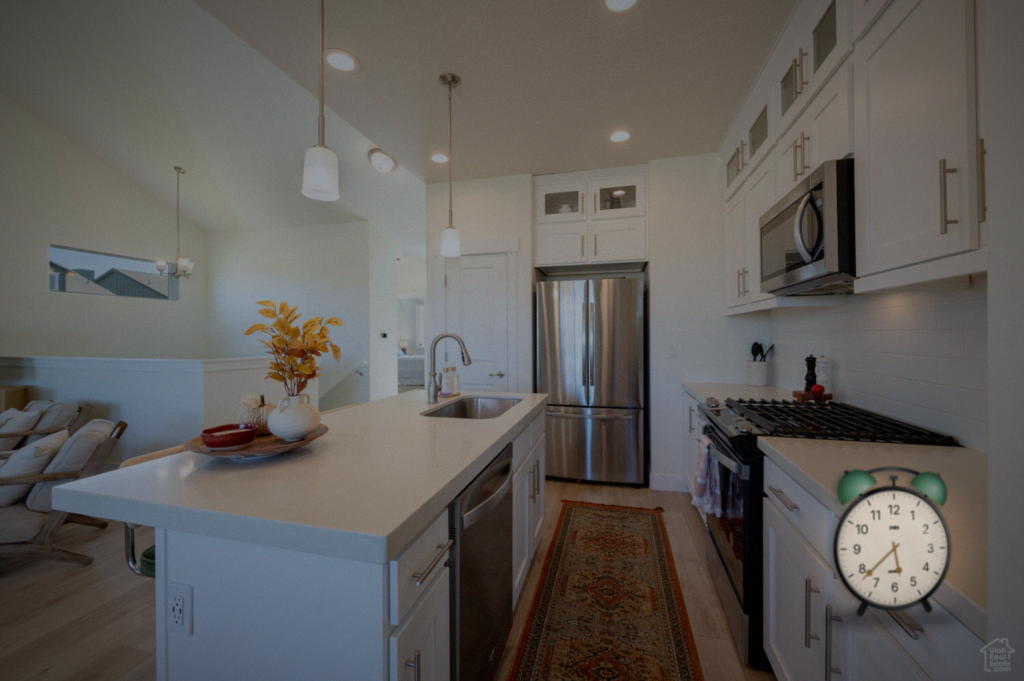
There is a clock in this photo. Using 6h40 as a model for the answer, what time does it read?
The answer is 5h38
